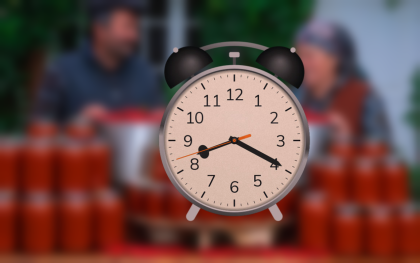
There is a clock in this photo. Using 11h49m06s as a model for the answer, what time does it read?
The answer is 8h19m42s
